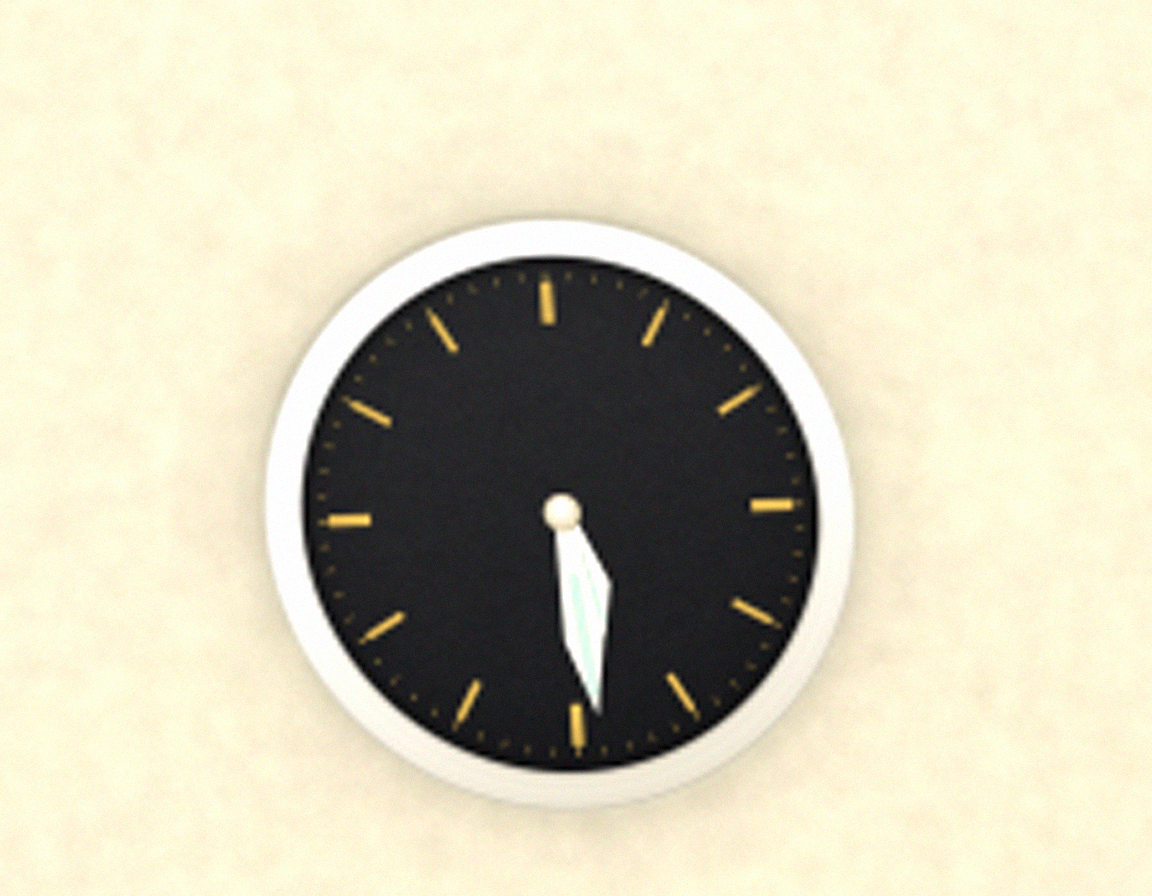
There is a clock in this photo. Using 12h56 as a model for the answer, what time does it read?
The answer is 5h29
